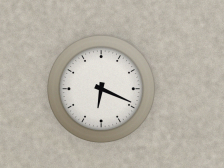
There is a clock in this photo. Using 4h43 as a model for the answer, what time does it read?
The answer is 6h19
